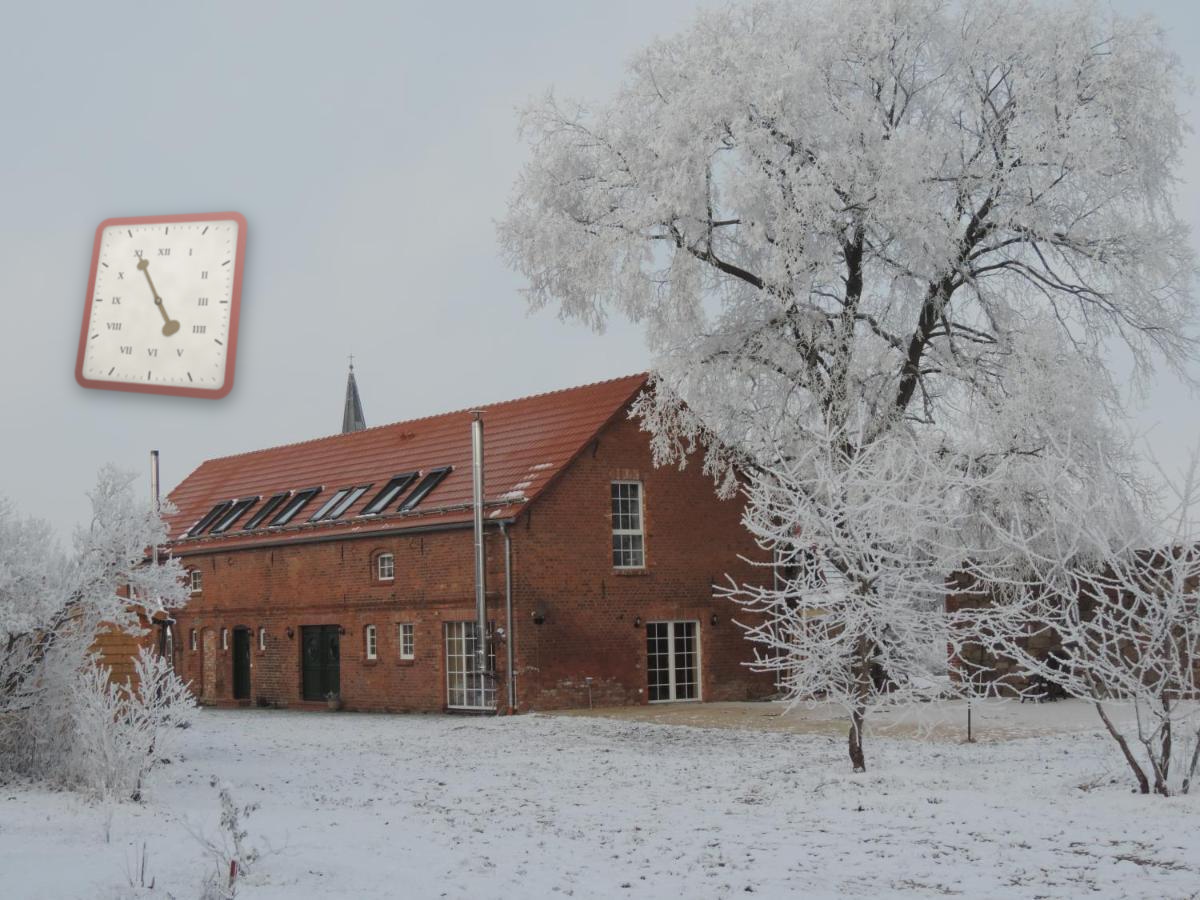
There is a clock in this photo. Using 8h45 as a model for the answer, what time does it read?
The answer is 4h55
